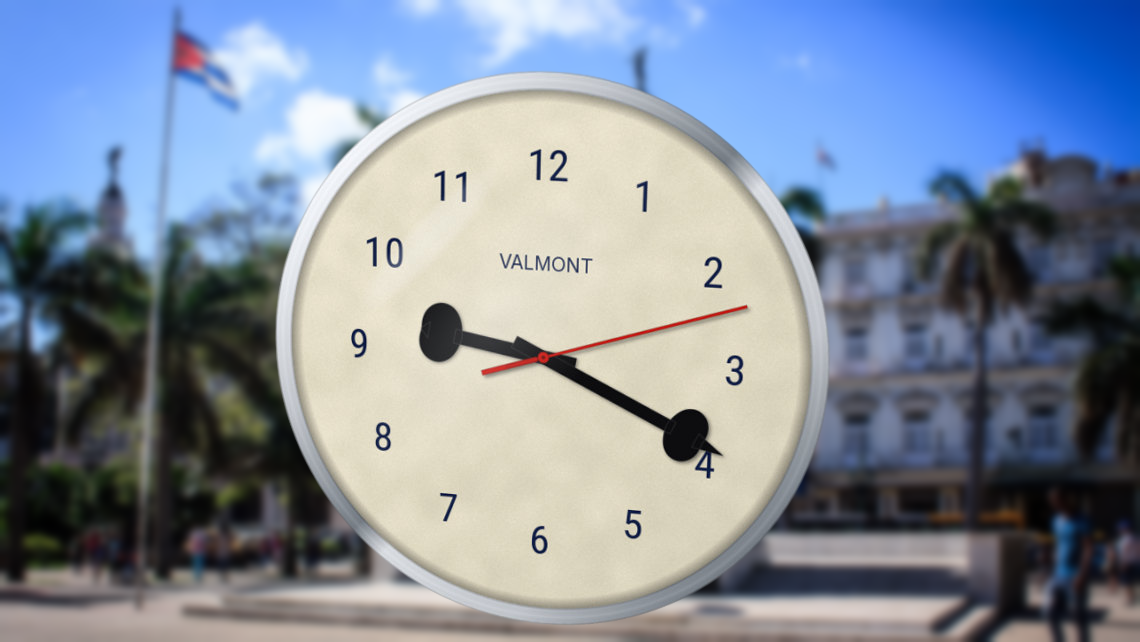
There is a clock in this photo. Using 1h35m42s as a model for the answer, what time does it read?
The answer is 9h19m12s
